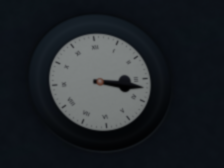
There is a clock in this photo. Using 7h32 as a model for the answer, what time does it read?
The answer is 3h17
